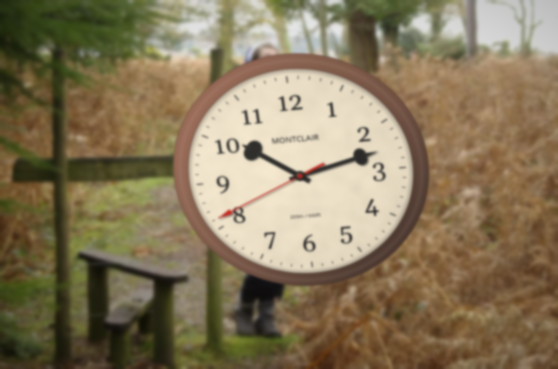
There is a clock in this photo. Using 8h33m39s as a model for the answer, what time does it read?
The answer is 10h12m41s
